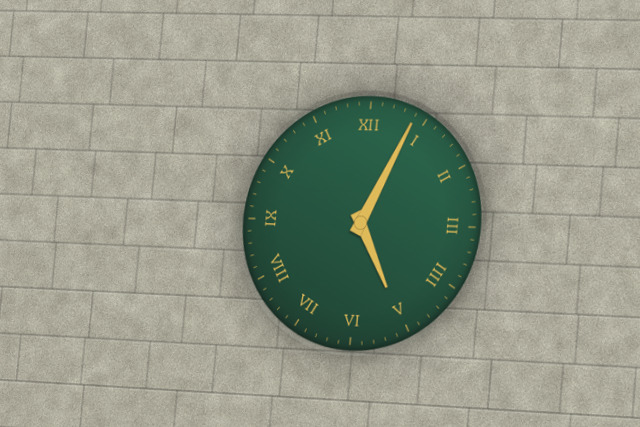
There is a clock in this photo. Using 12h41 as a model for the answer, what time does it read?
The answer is 5h04
